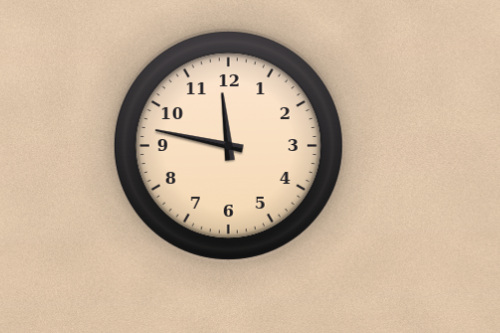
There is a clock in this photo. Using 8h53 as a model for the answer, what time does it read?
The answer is 11h47
